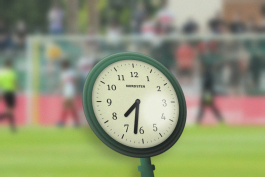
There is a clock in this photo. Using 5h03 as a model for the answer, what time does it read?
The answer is 7h32
